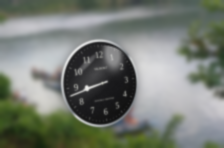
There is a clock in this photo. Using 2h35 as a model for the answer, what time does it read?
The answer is 8h43
